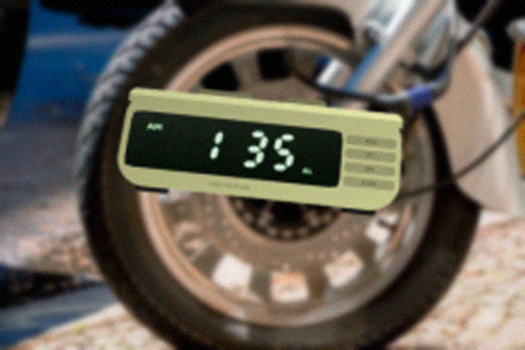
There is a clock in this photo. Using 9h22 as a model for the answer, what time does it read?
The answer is 1h35
